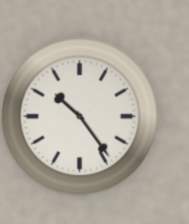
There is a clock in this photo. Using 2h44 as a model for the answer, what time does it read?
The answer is 10h24
